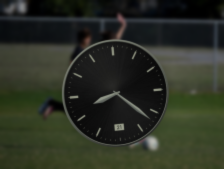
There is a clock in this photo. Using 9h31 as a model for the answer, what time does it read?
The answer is 8h22
